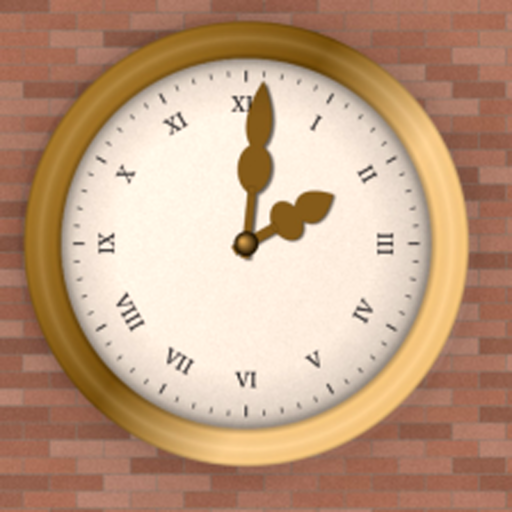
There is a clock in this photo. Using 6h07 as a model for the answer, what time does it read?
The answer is 2h01
